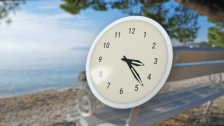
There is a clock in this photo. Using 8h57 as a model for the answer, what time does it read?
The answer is 3h23
